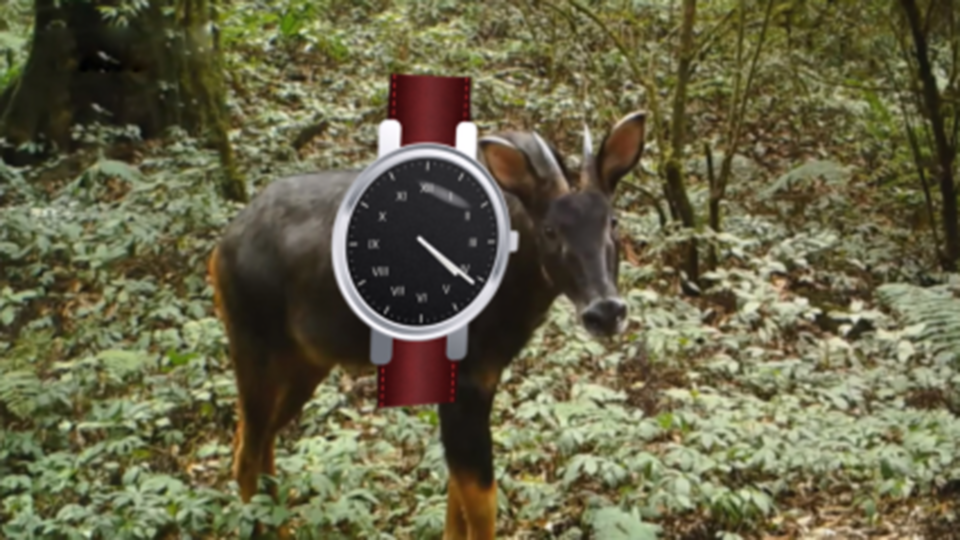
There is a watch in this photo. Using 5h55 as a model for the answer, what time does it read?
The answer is 4h21
